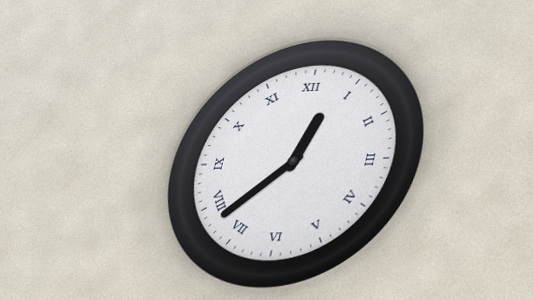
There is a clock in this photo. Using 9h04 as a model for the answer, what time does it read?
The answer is 12h38
